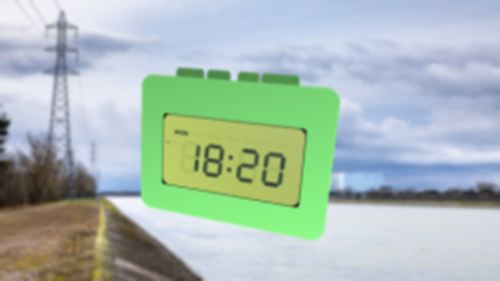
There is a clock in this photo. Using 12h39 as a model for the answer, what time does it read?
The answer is 18h20
